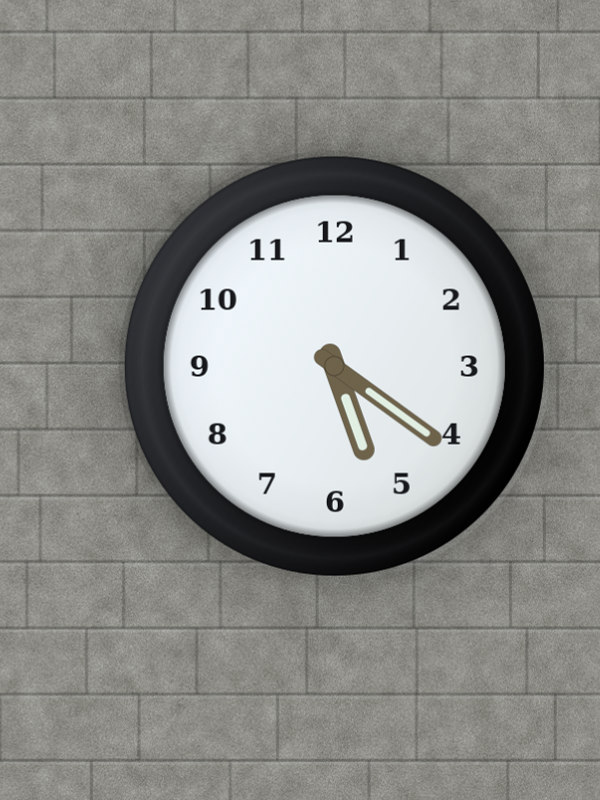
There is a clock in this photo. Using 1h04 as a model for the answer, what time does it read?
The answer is 5h21
